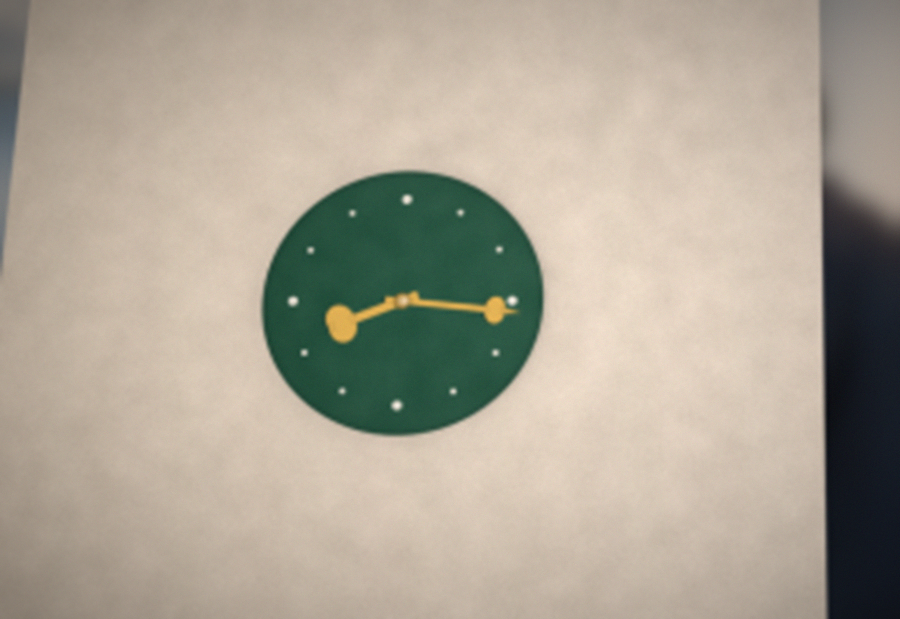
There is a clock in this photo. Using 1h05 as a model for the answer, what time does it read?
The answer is 8h16
